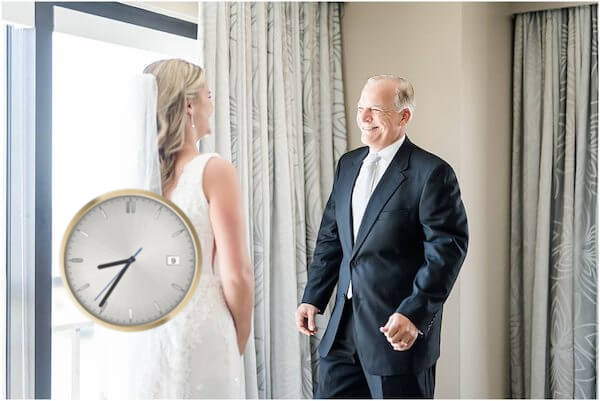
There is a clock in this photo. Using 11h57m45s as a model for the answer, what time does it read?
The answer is 8h35m37s
